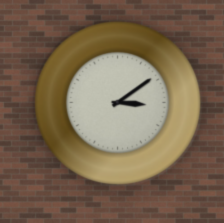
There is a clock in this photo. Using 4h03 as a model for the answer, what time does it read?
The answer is 3h09
